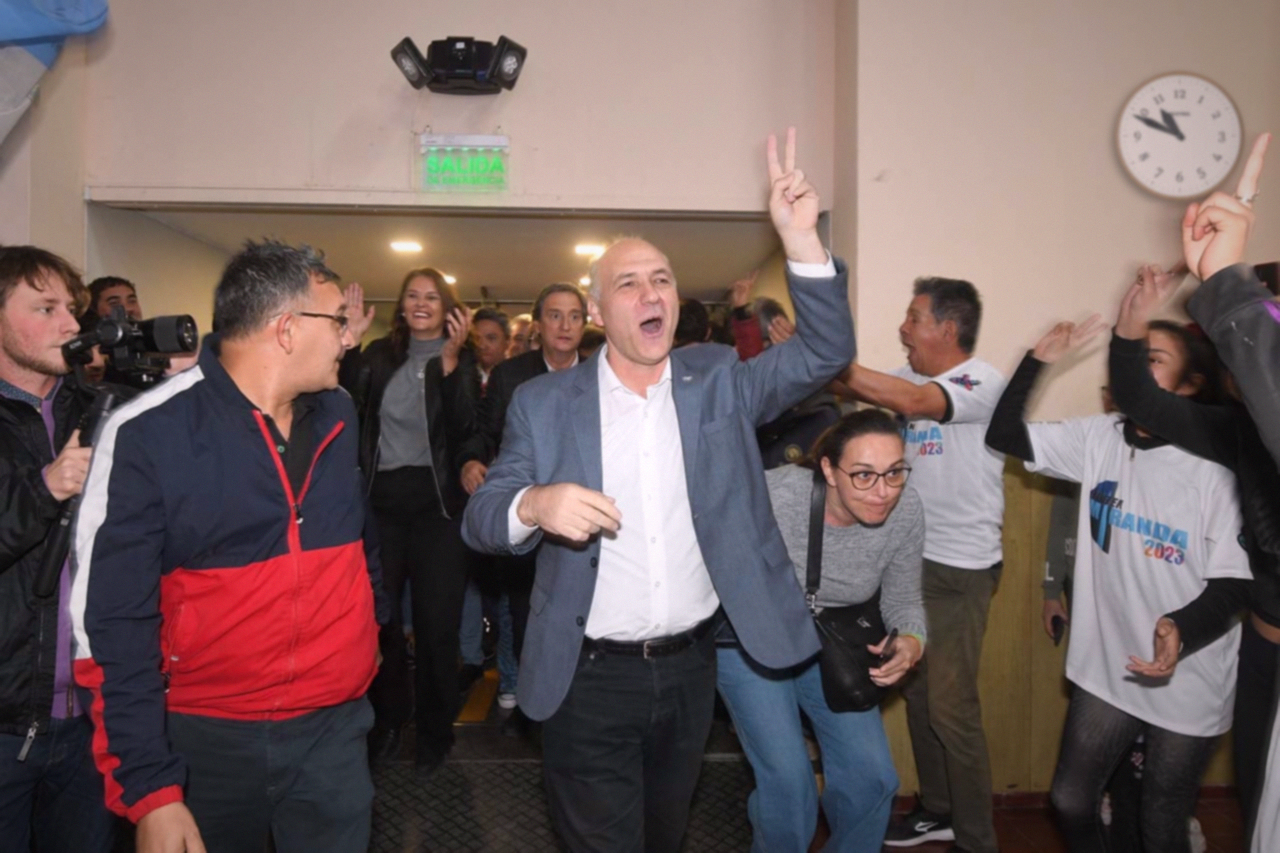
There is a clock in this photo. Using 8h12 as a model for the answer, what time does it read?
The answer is 10h49
